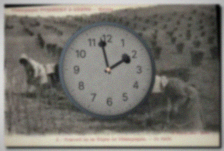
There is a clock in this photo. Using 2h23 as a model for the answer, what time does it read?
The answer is 1h58
